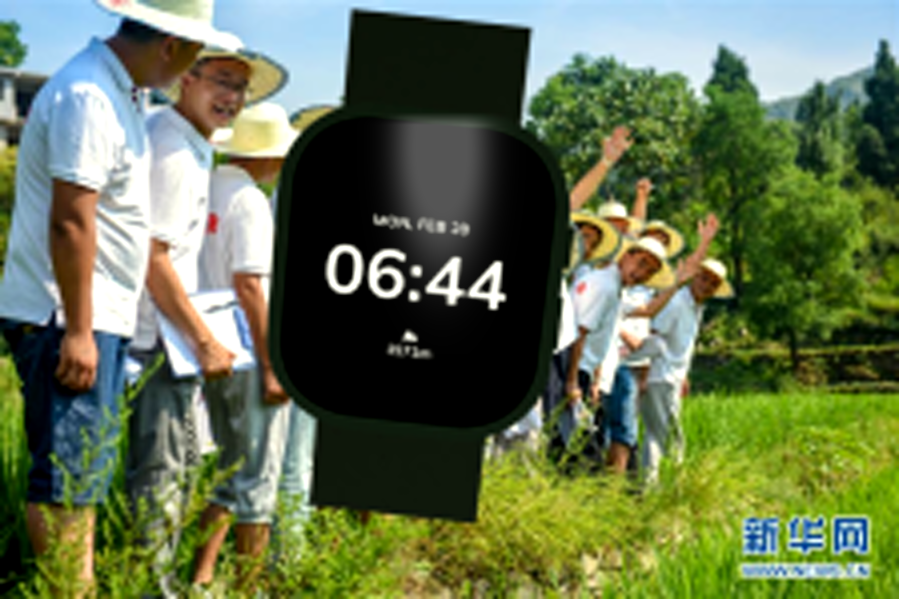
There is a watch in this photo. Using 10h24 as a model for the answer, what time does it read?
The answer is 6h44
